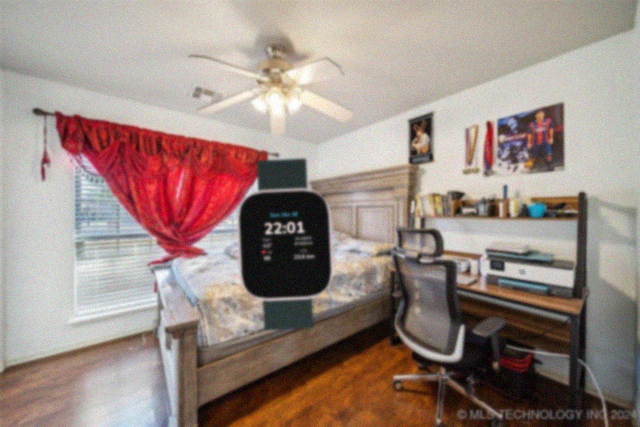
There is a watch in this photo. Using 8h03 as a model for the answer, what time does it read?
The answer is 22h01
